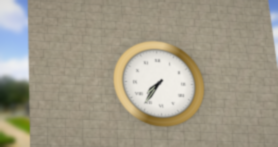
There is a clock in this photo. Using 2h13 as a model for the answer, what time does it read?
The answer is 7h36
